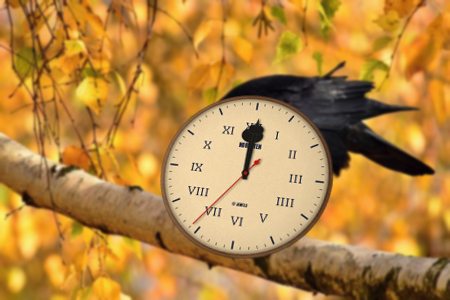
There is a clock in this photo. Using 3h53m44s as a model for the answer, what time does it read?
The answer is 12h00m36s
